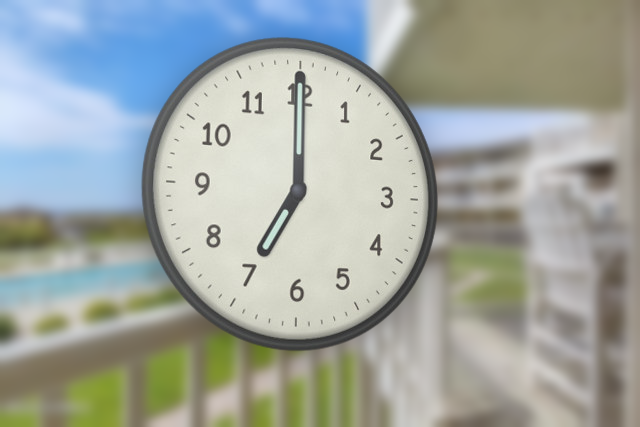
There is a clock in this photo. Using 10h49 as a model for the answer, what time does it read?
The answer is 7h00
